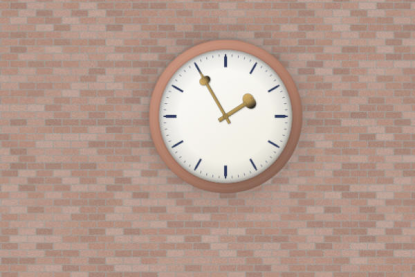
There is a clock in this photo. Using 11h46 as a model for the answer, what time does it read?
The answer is 1h55
